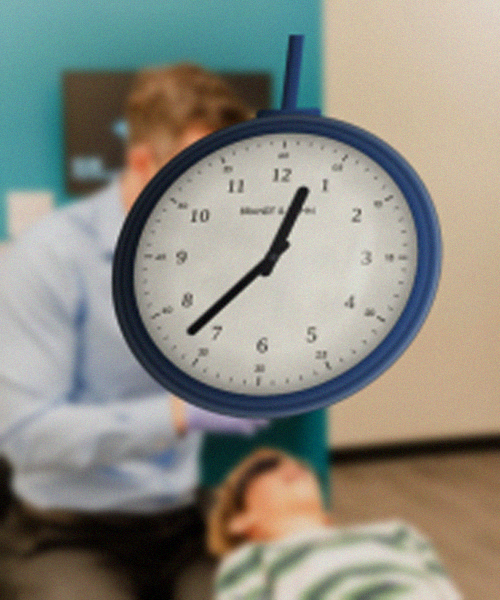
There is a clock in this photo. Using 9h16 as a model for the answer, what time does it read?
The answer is 12h37
